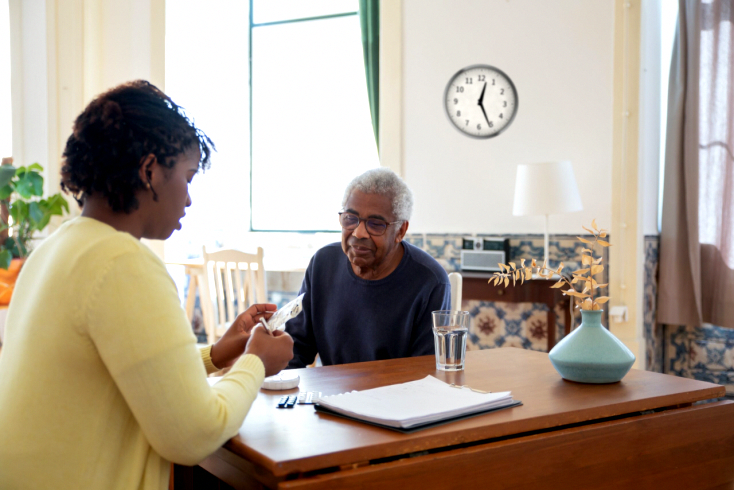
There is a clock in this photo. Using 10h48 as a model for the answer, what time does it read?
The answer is 12h26
